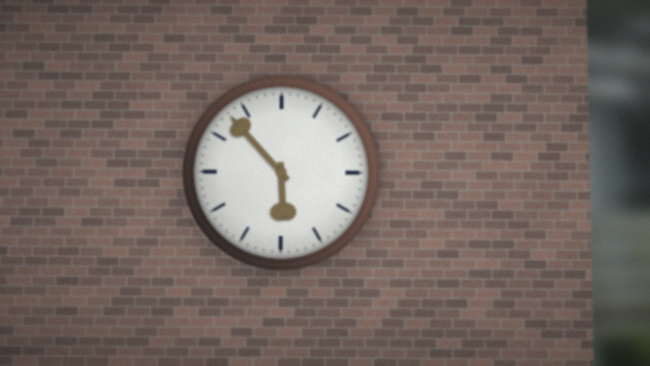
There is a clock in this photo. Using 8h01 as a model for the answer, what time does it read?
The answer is 5h53
